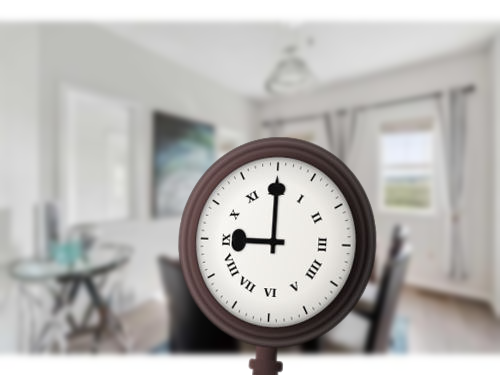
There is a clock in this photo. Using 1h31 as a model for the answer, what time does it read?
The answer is 9h00
